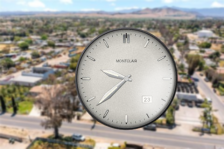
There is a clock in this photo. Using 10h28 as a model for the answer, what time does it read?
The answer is 9h38
